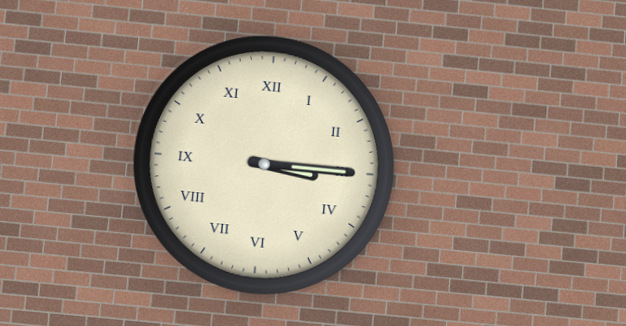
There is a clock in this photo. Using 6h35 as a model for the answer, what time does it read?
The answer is 3h15
